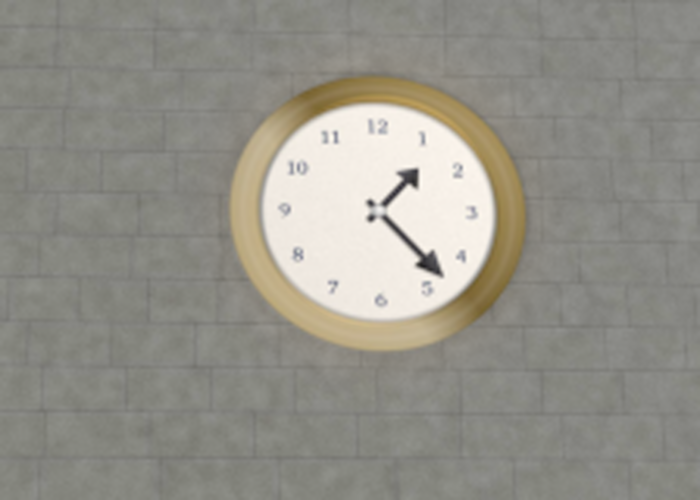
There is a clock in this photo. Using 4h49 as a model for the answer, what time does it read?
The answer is 1h23
